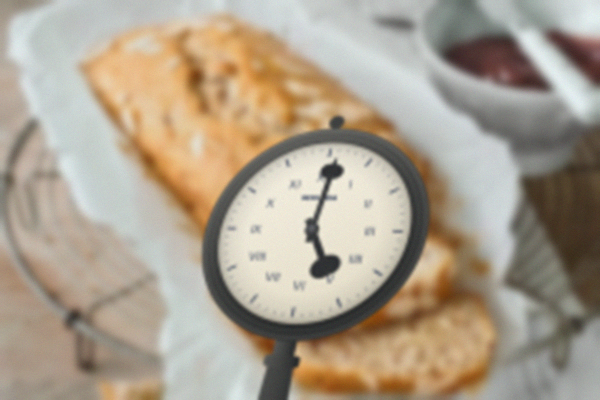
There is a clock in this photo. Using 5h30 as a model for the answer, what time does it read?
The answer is 5h01
